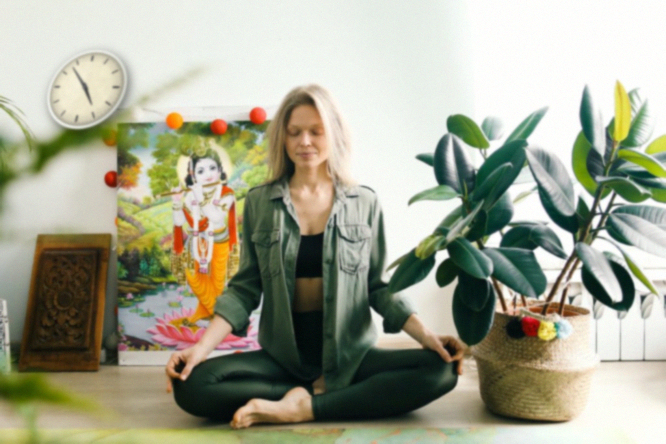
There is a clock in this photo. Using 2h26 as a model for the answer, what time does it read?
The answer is 4h53
